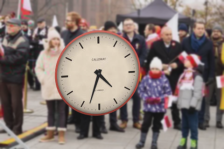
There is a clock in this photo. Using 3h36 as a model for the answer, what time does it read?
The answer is 4h33
